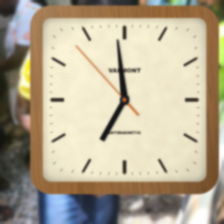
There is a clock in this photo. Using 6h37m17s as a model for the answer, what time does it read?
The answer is 6h58m53s
